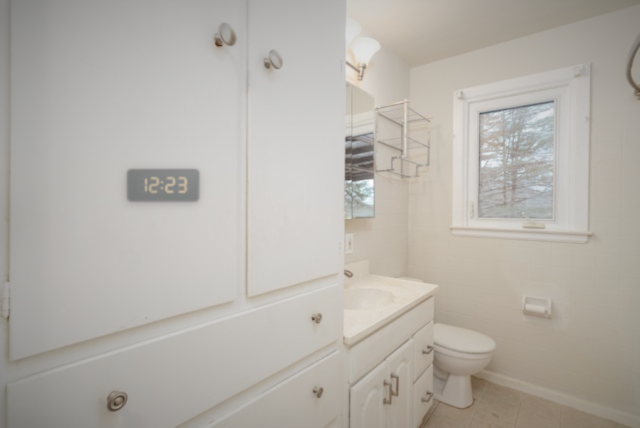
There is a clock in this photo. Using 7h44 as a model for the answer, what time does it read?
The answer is 12h23
